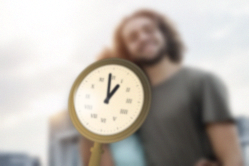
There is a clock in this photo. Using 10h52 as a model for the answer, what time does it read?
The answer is 12h59
